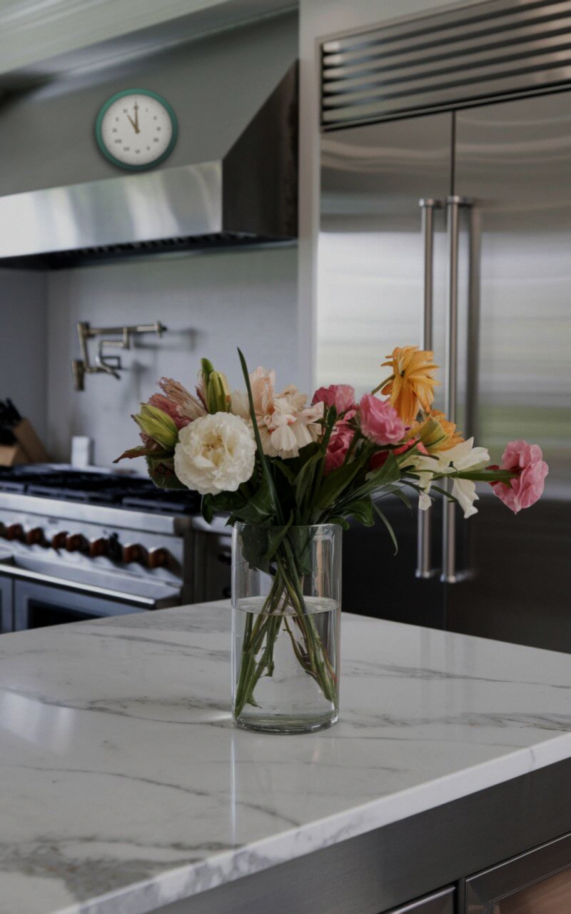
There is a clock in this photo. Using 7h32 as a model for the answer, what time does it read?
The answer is 11h00
